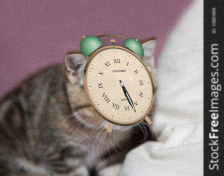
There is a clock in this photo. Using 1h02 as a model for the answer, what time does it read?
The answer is 5h27
